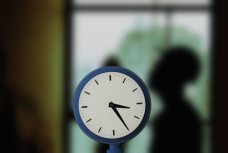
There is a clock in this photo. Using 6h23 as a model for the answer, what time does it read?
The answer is 3h25
